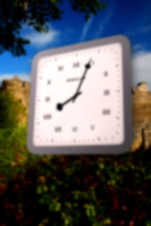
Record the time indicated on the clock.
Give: 8:04
